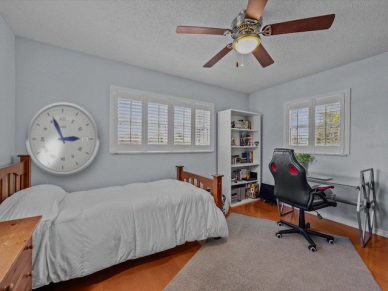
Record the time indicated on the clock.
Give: 2:56
